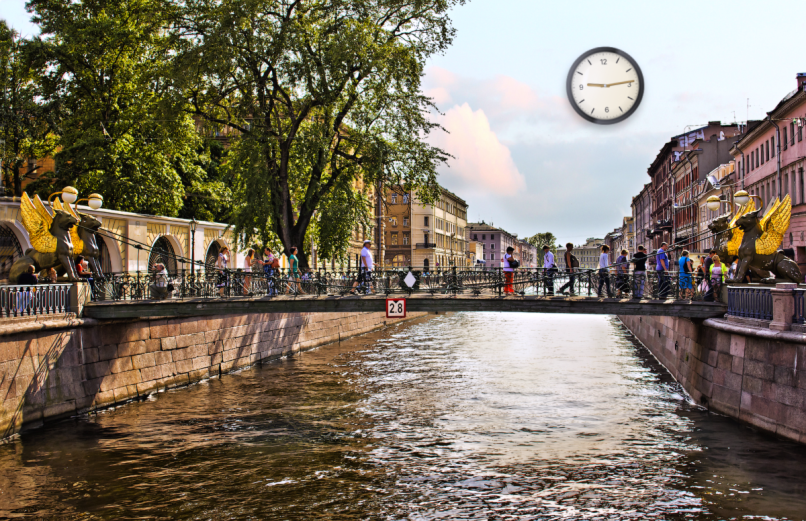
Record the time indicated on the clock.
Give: 9:14
